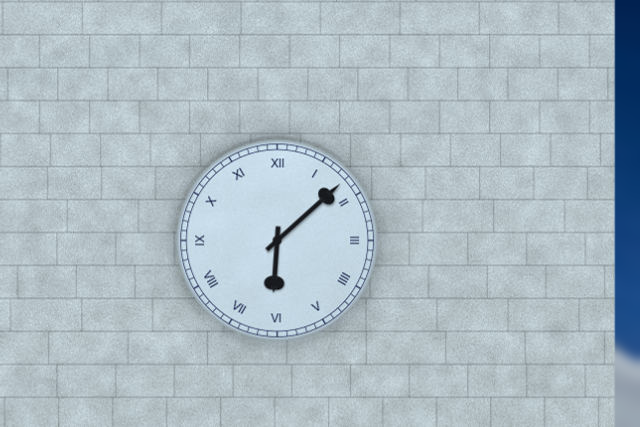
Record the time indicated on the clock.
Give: 6:08
